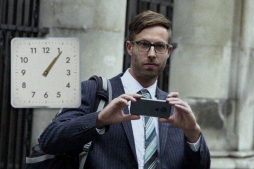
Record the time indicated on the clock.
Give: 1:06
